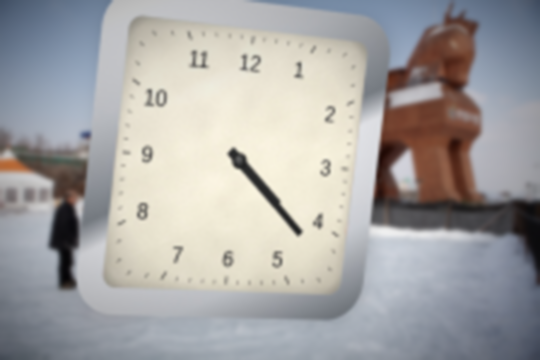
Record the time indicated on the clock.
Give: 4:22
